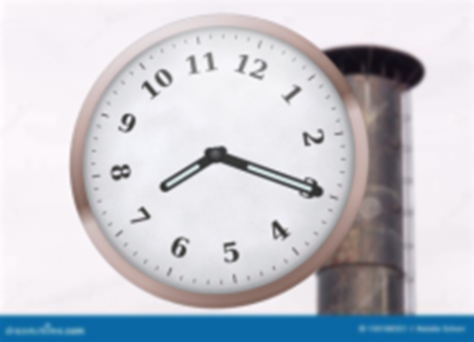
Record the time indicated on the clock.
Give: 7:15
